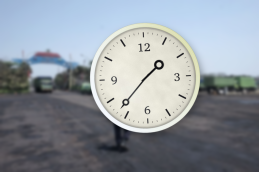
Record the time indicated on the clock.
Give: 1:37
